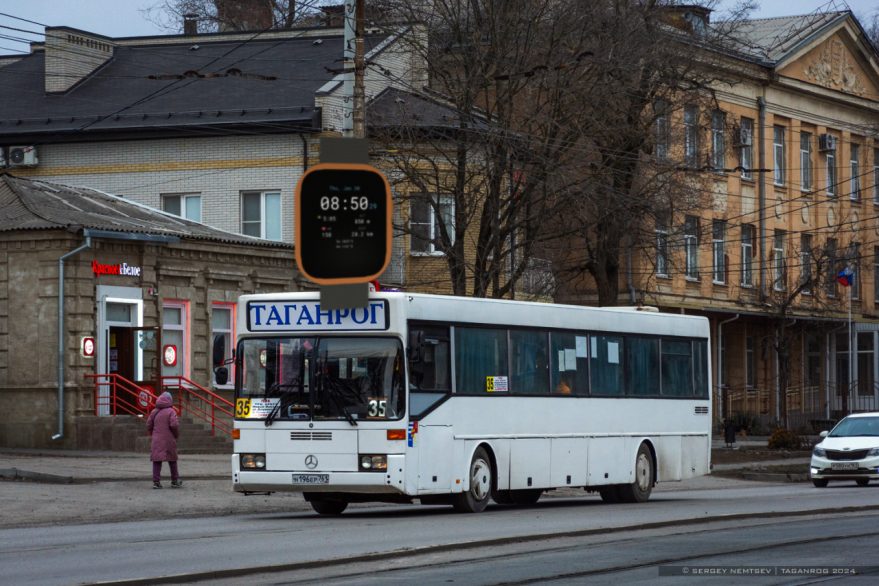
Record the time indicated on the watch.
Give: 8:50
